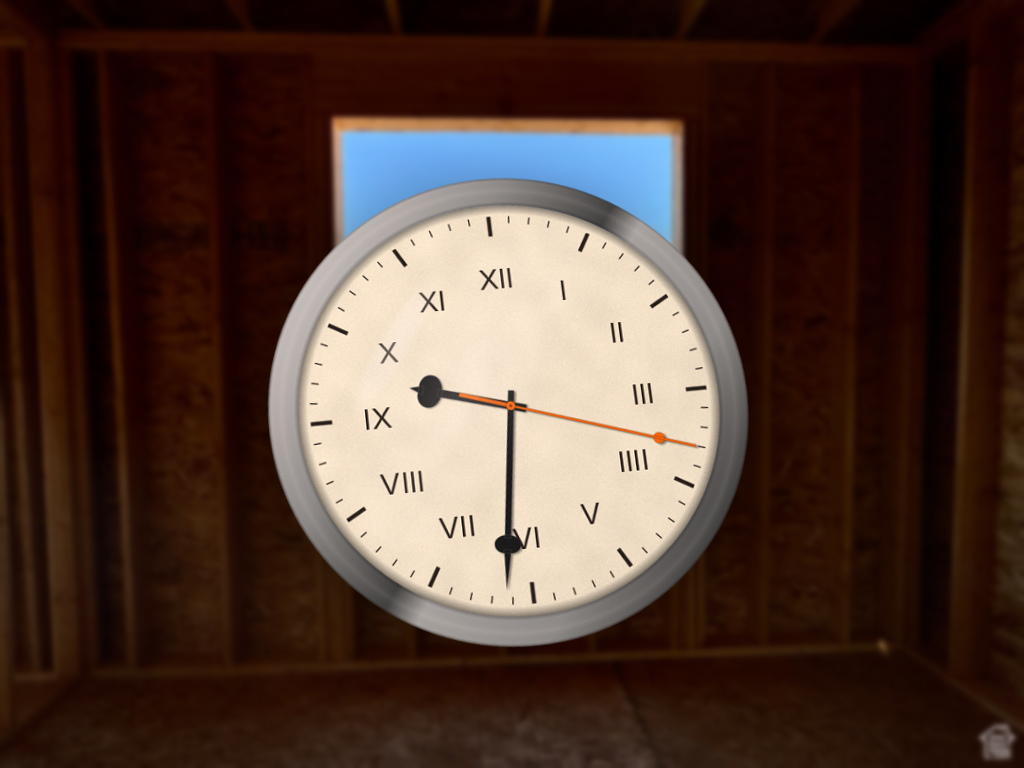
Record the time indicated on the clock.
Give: 9:31:18
